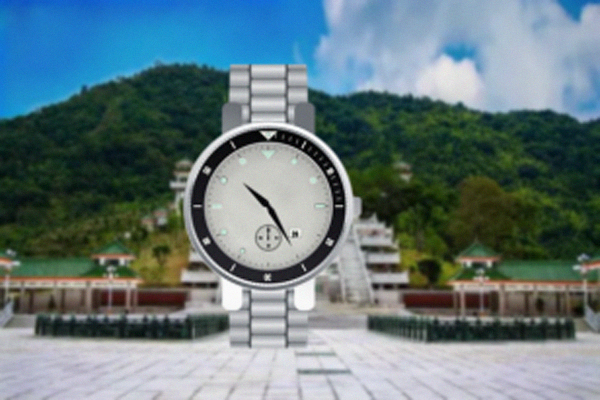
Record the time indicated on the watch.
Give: 10:25
